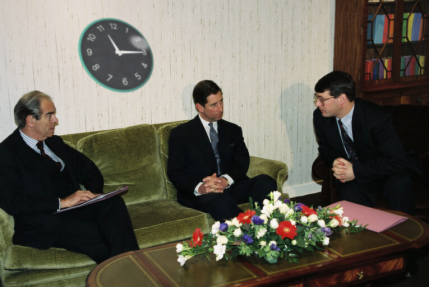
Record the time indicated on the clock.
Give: 11:15
